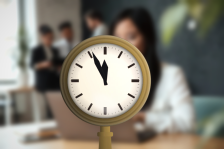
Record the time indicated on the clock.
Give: 11:56
